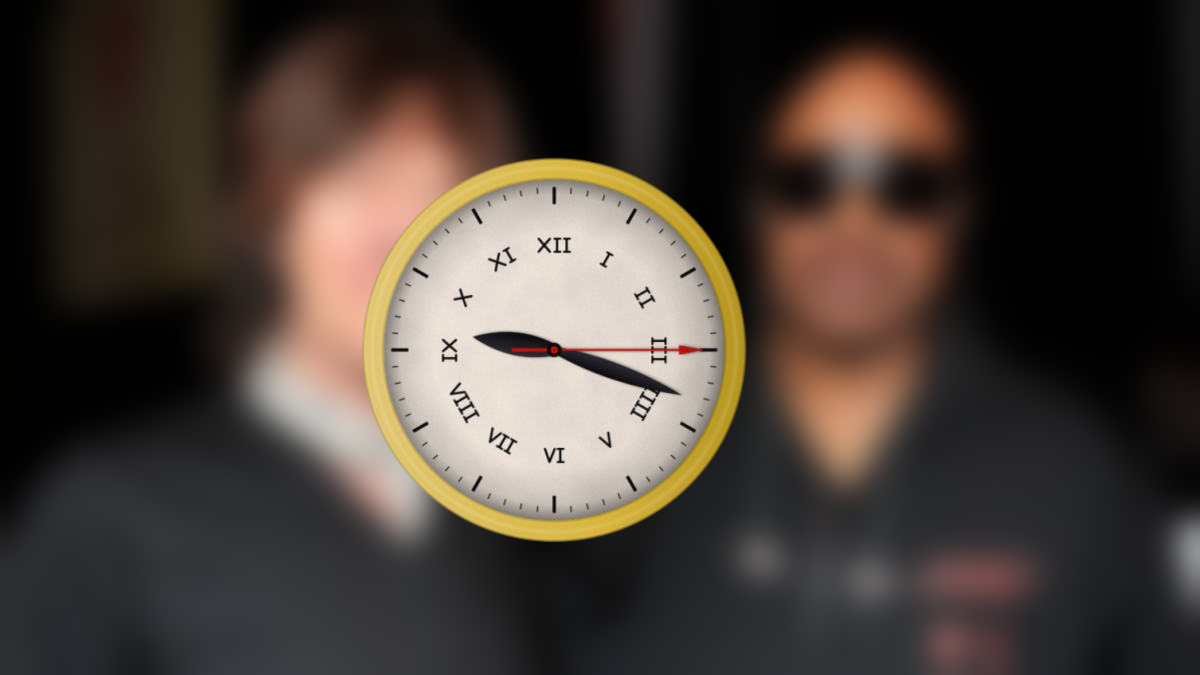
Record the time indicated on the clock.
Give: 9:18:15
